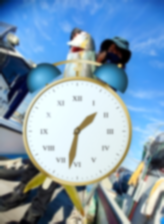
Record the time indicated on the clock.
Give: 1:32
